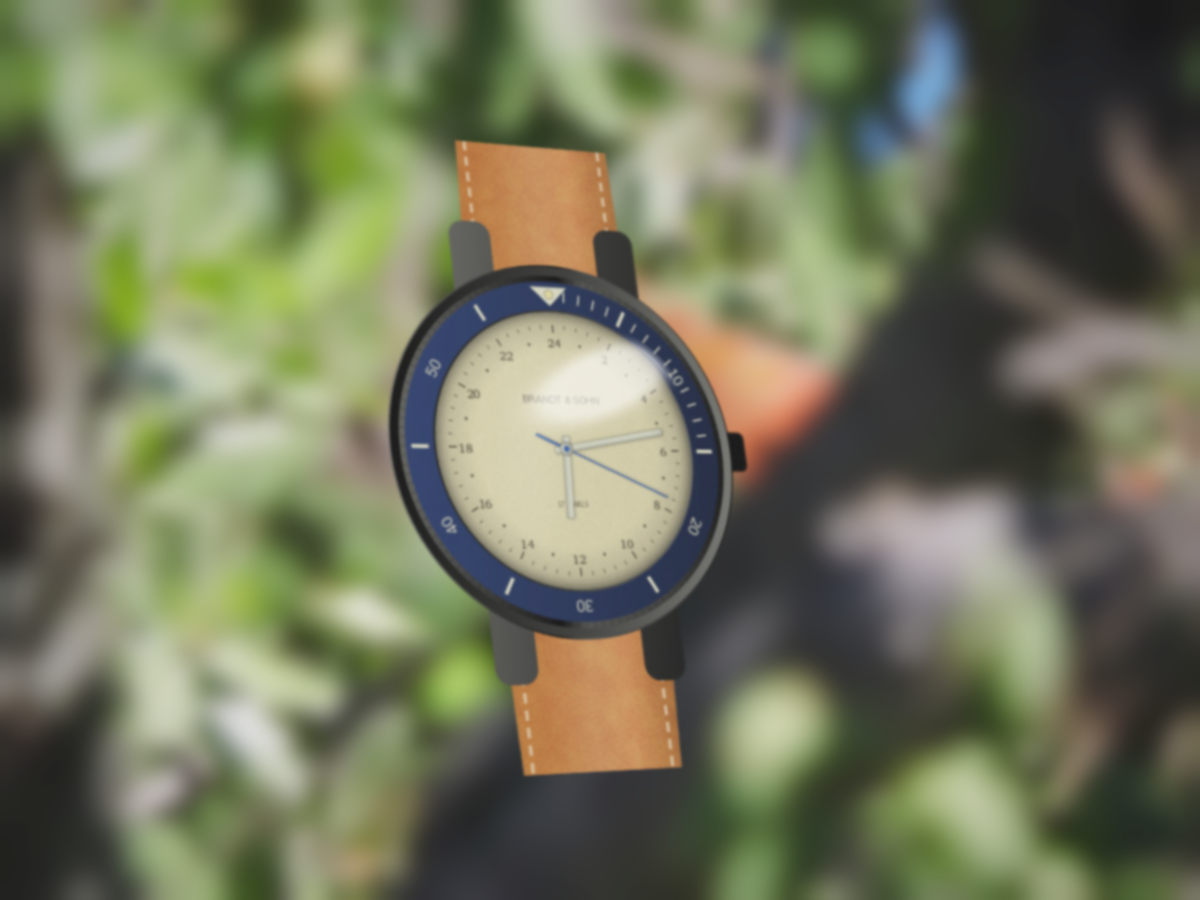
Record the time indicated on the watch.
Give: 12:13:19
